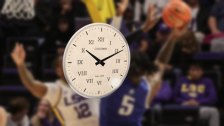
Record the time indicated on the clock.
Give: 10:11
